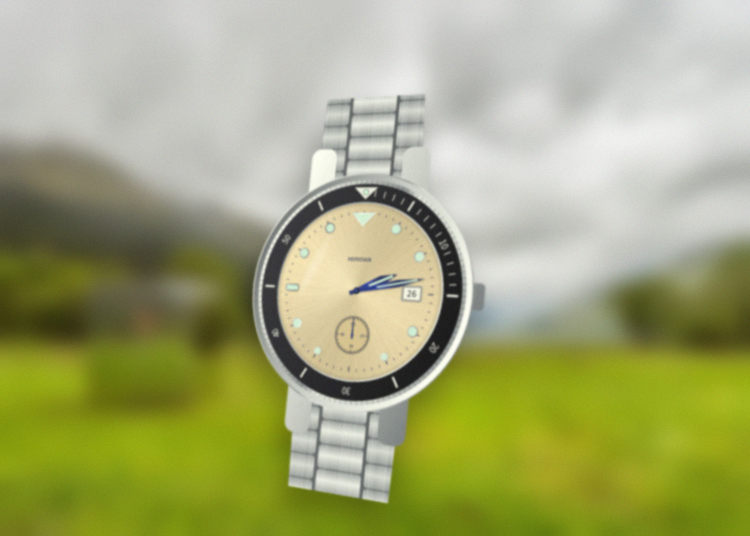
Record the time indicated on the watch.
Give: 2:13
